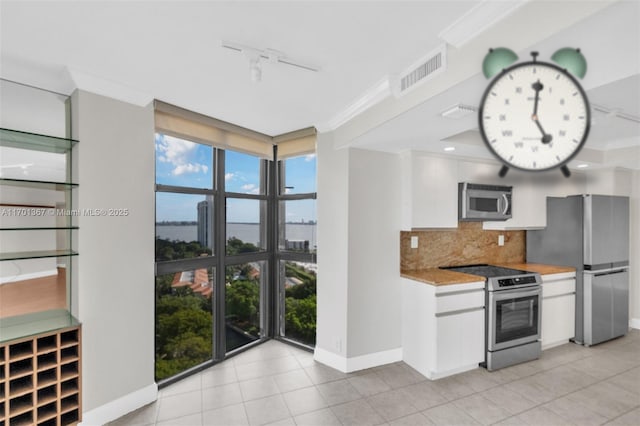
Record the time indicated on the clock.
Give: 5:01
